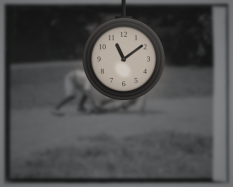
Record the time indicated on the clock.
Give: 11:09
